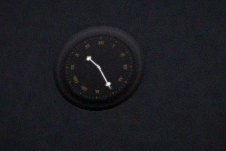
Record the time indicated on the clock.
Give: 10:25
